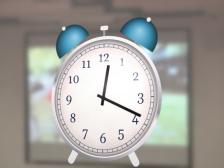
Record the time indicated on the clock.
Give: 12:19
